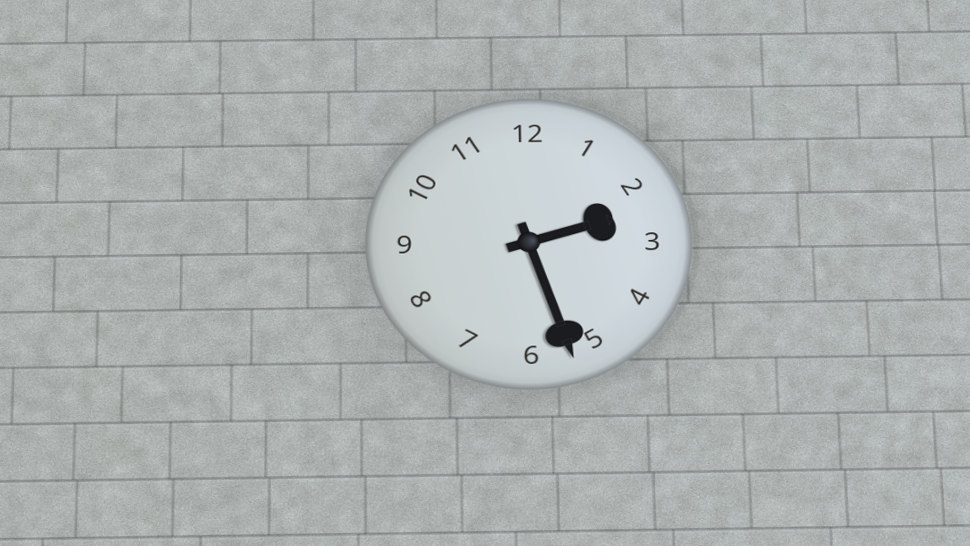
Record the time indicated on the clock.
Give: 2:27
